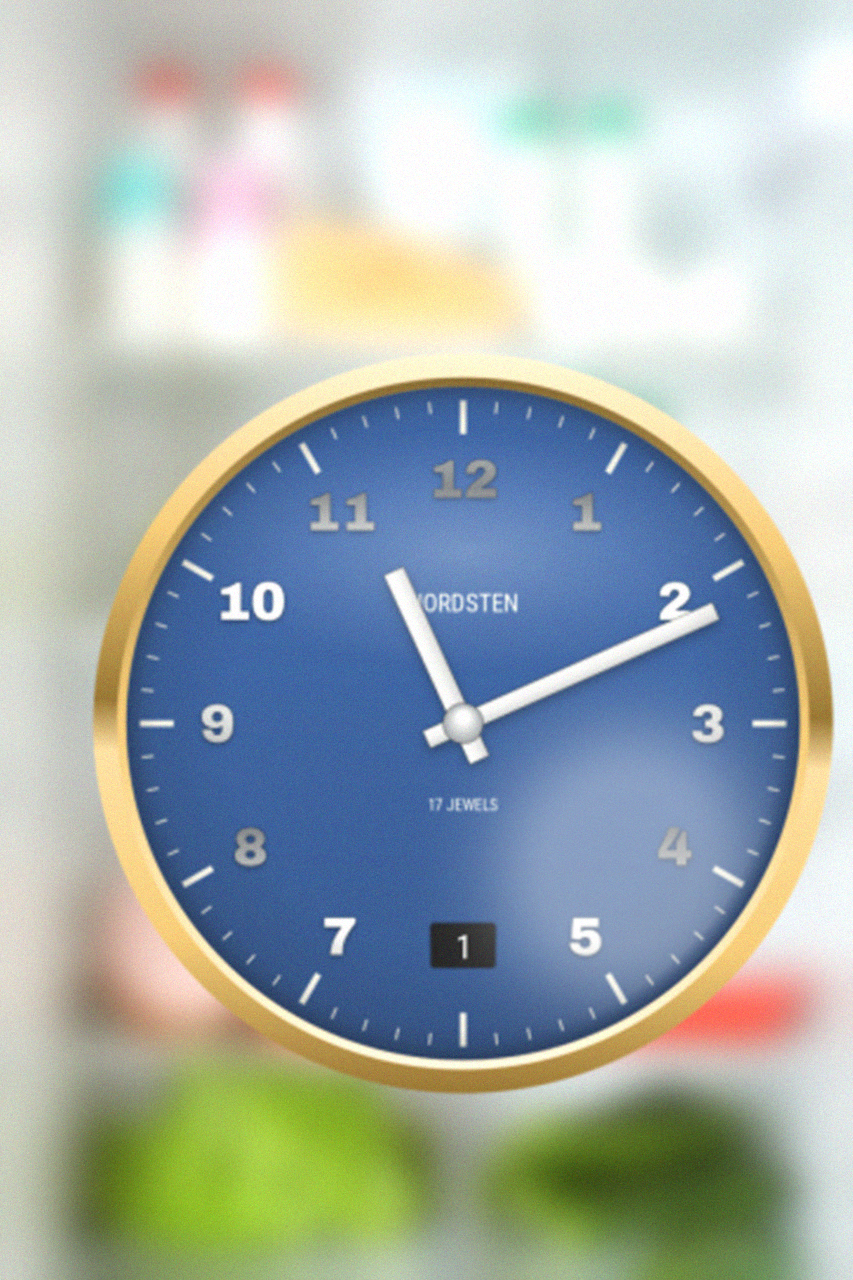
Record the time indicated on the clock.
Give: 11:11
